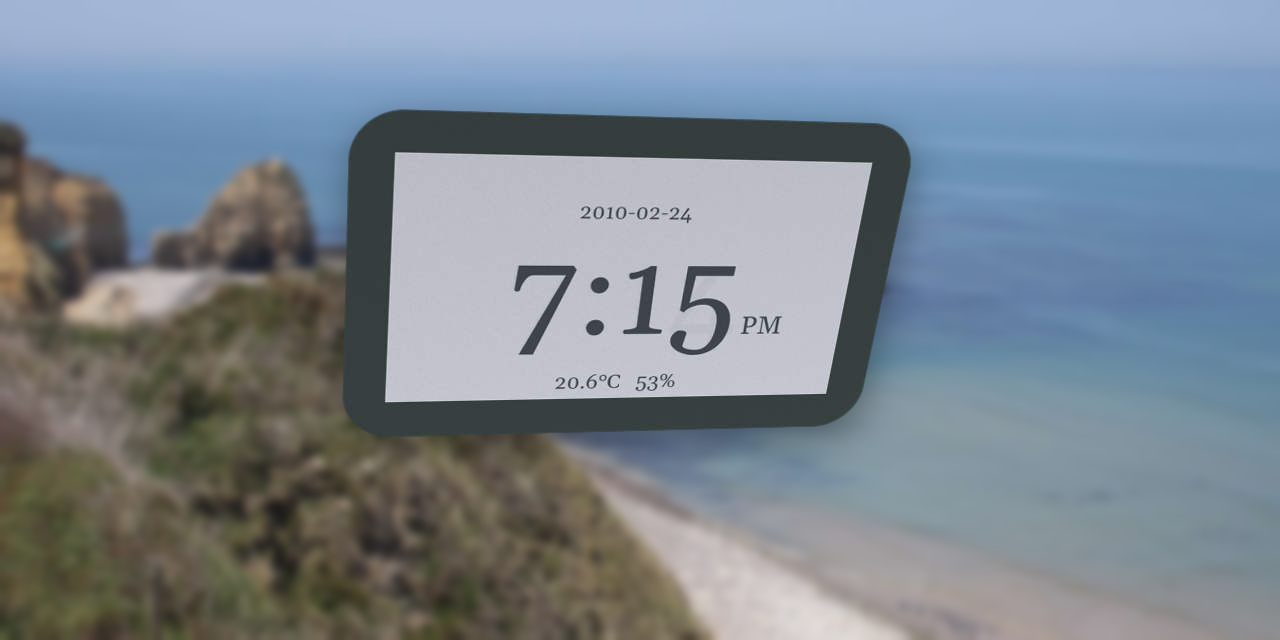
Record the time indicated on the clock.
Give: 7:15
